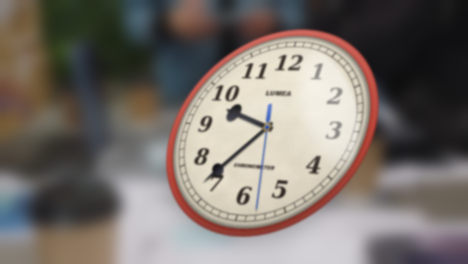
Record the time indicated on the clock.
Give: 9:36:28
